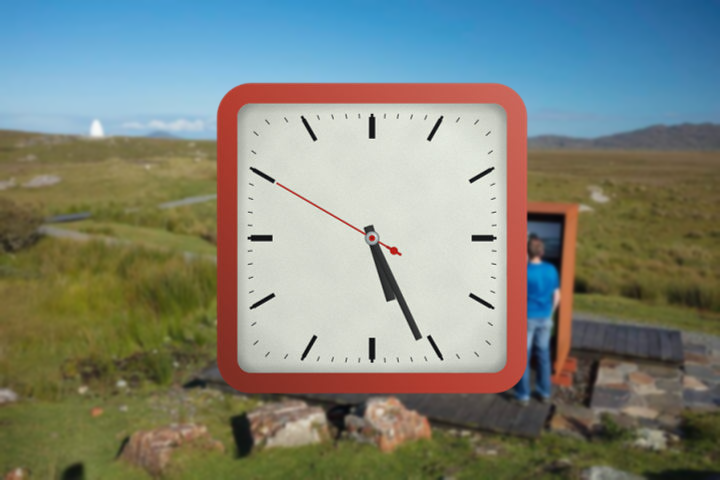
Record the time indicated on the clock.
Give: 5:25:50
